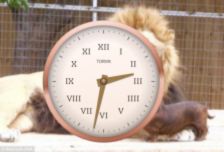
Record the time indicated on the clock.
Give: 2:32
